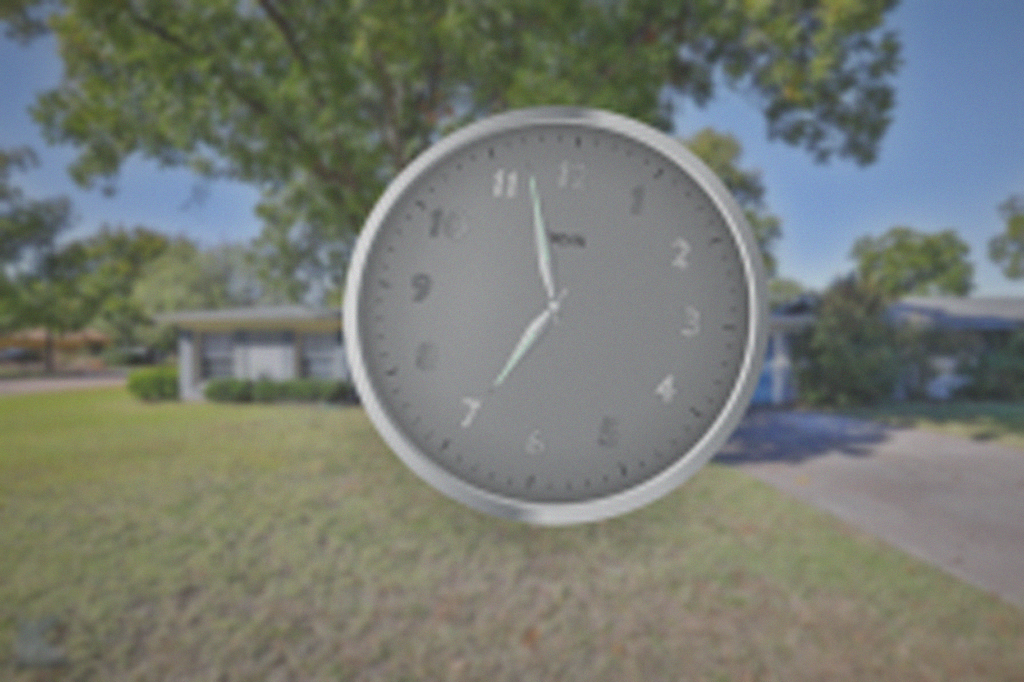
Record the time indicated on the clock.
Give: 6:57
